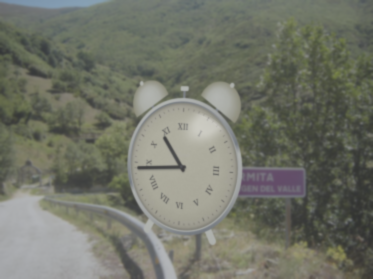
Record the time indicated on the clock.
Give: 10:44
